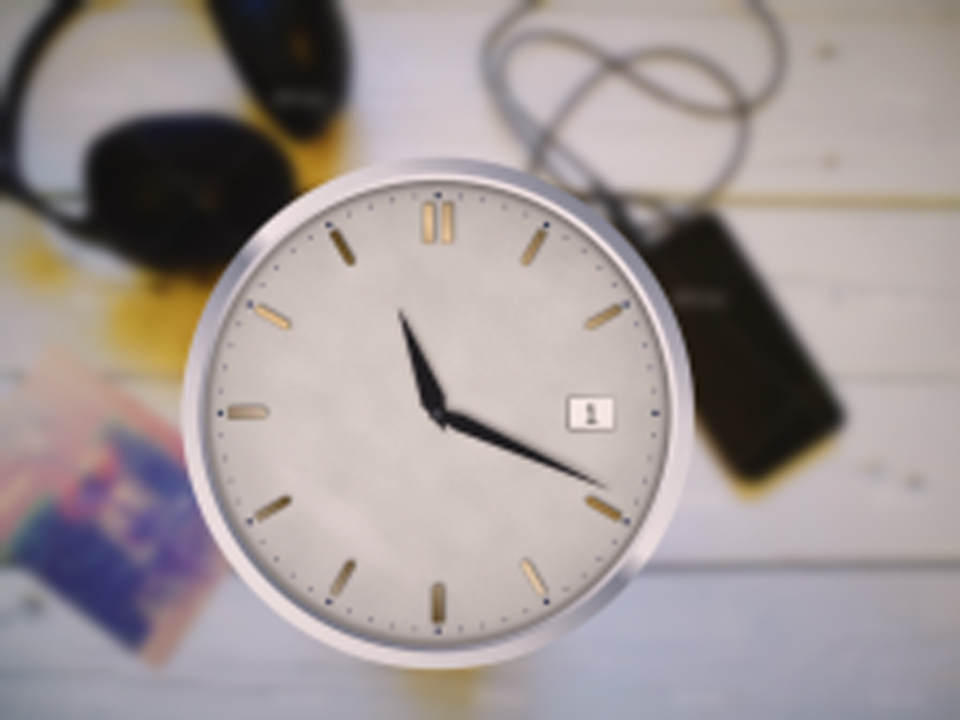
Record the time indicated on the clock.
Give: 11:19
